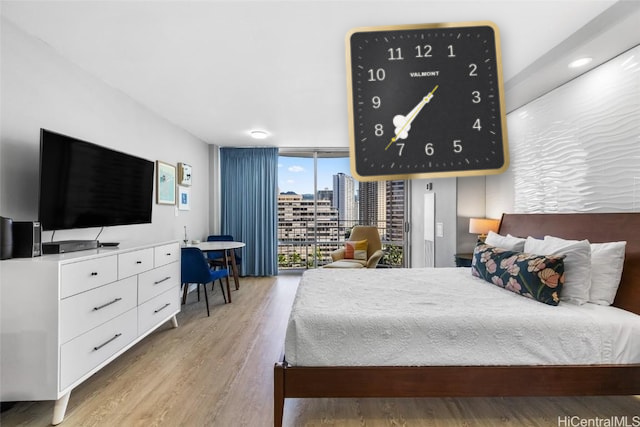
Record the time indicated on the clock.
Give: 7:36:37
